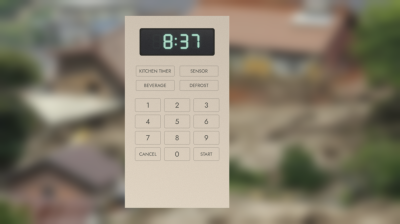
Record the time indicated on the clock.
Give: 8:37
